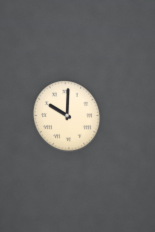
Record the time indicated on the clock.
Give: 10:01
